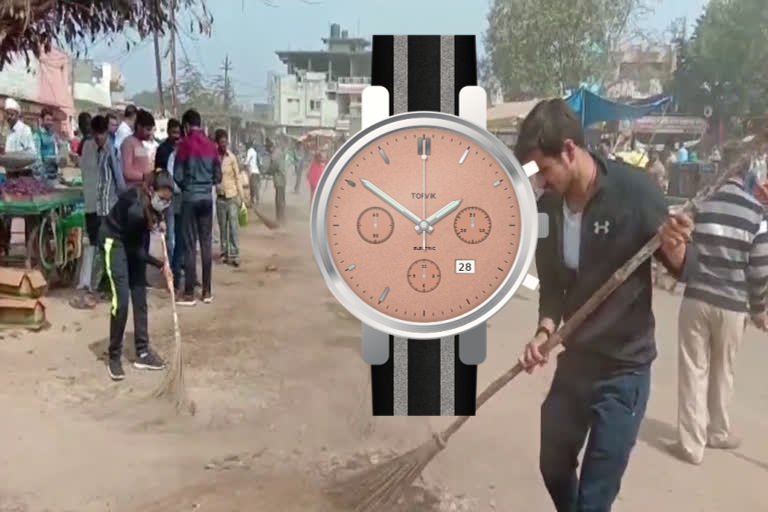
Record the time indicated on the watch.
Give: 1:51
